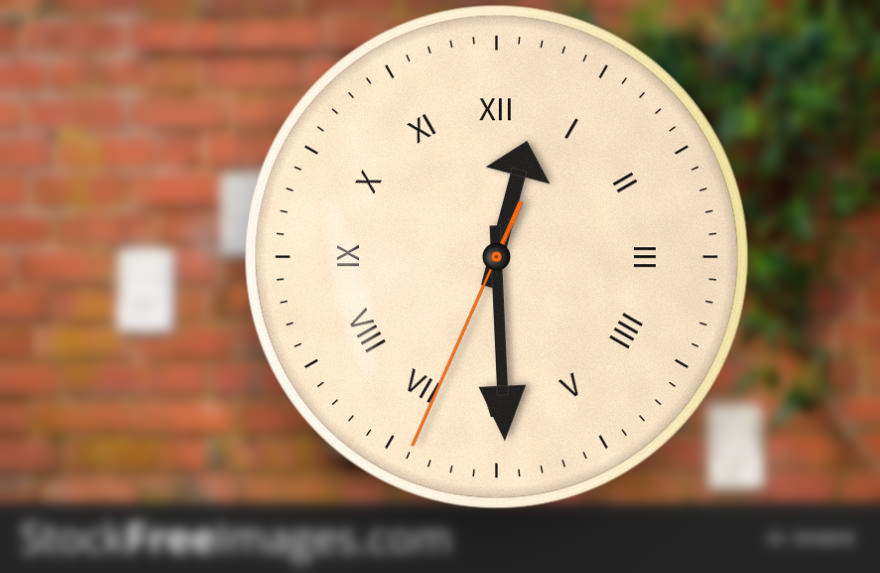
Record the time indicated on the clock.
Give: 12:29:34
